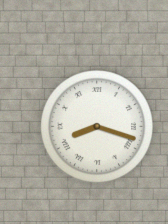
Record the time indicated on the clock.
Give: 8:18
